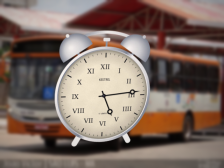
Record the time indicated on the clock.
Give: 5:14
